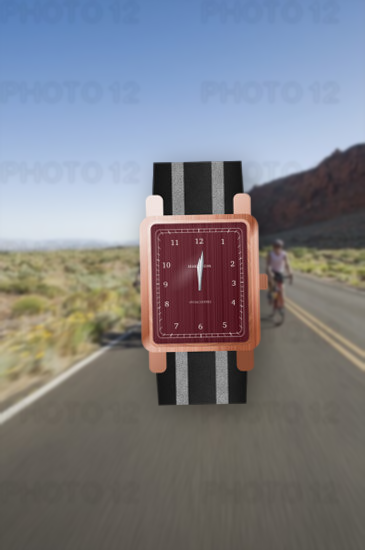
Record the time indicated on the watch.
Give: 12:01
